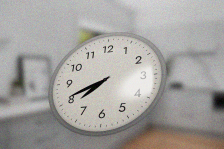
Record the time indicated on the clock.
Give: 7:41
